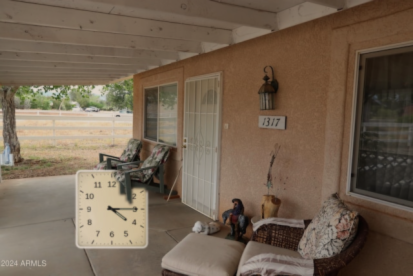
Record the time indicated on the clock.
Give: 4:15
